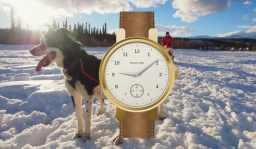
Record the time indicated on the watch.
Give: 9:09
